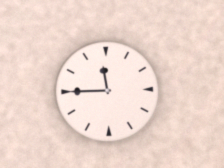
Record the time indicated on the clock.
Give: 11:45
